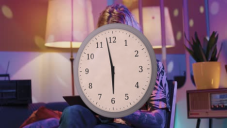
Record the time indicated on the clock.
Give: 5:58
